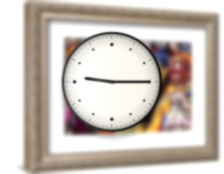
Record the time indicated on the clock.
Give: 9:15
